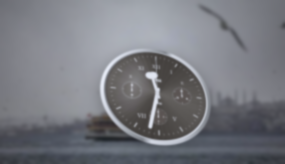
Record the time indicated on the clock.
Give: 11:32
